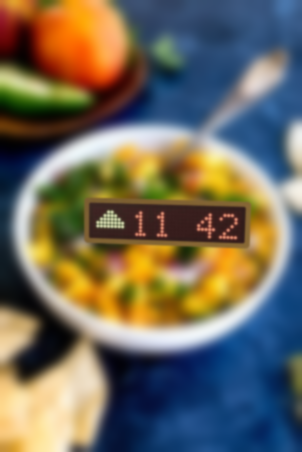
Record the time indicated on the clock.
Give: 11:42
